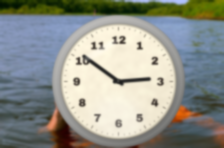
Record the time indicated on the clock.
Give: 2:51
